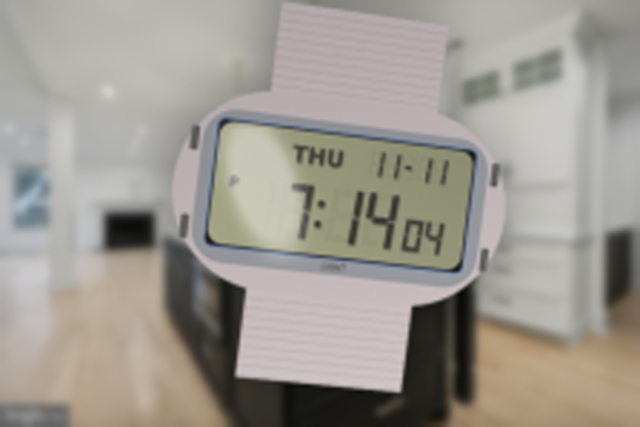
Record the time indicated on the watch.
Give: 7:14:04
